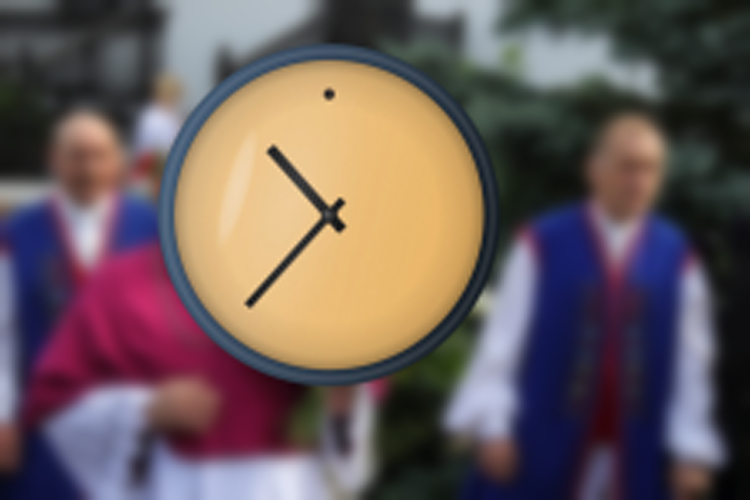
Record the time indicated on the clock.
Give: 10:37
